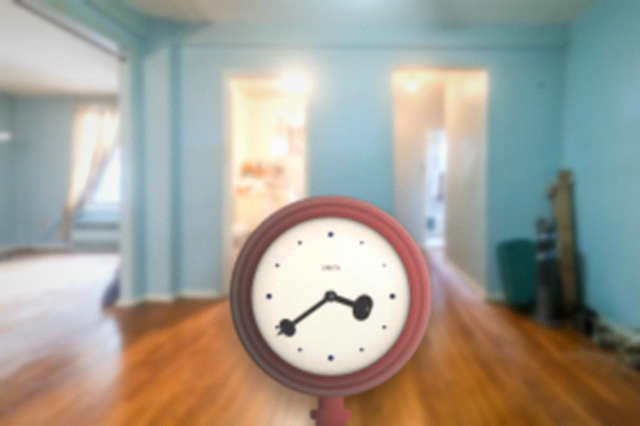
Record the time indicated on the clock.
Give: 3:39
